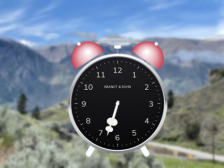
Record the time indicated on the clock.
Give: 6:33
